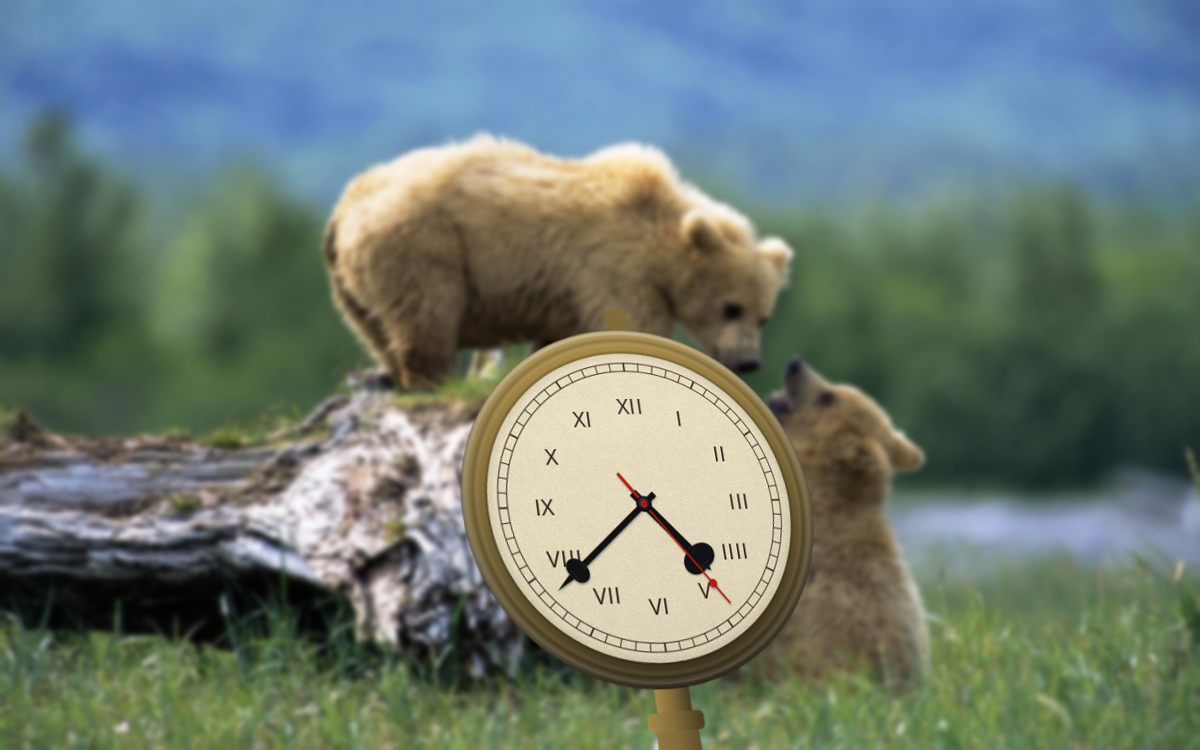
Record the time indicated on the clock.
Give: 4:38:24
